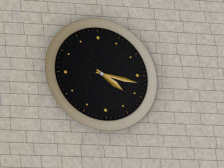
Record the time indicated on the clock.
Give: 4:17
